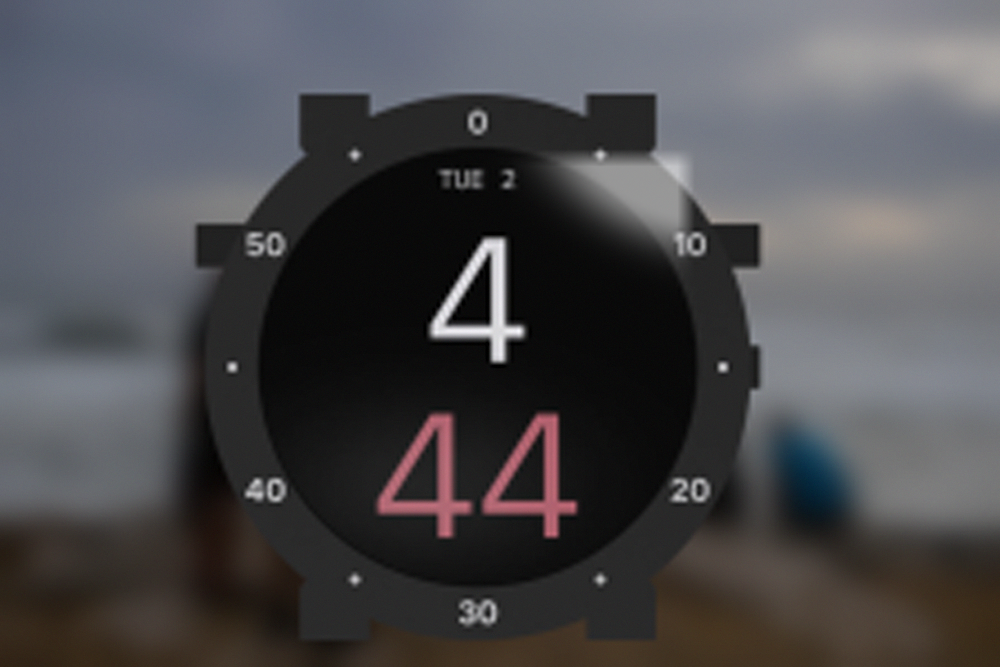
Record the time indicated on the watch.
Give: 4:44
